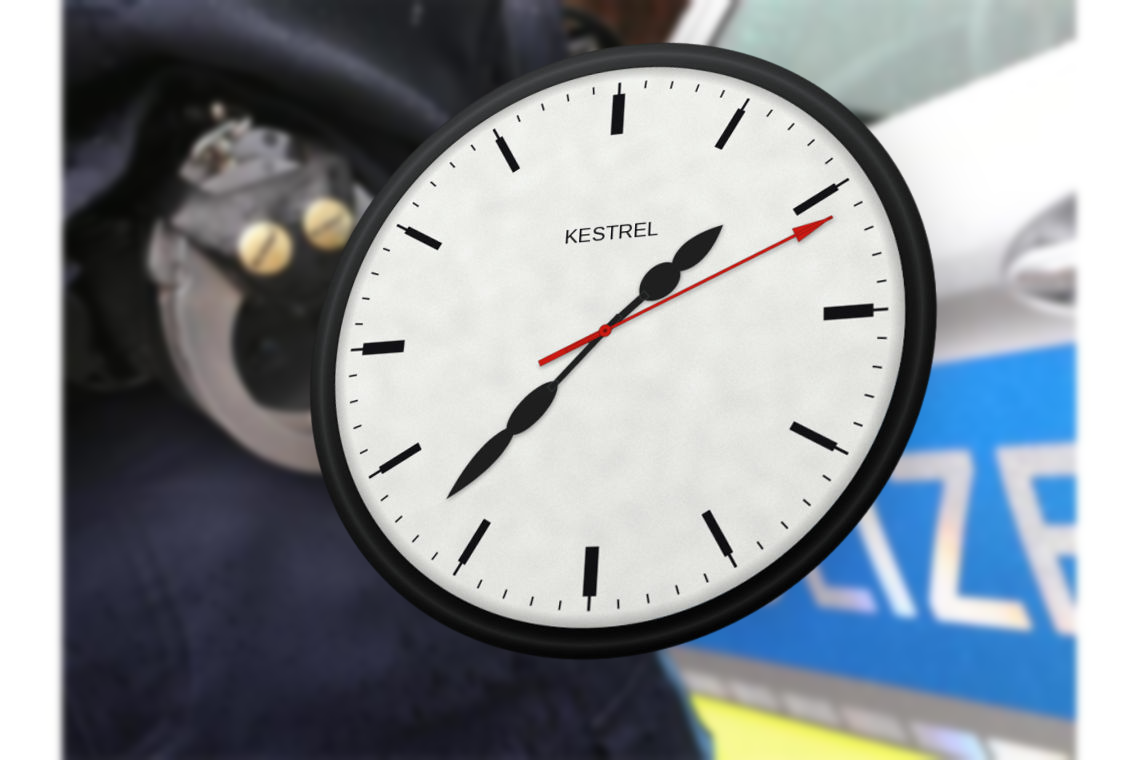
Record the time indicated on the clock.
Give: 1:37:11
